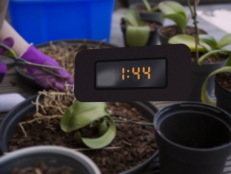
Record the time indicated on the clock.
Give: 1:44
